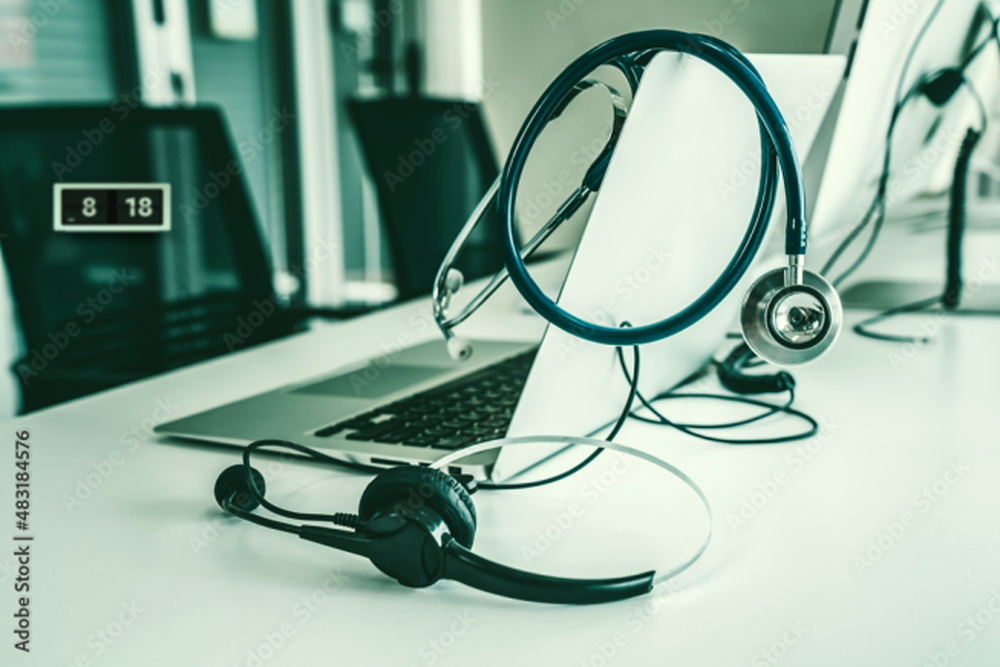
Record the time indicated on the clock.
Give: 8:18
